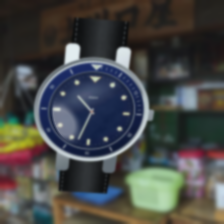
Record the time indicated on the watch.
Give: 10:33
